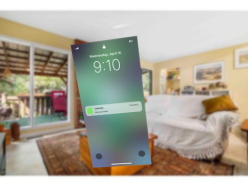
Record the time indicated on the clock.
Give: 9:10
